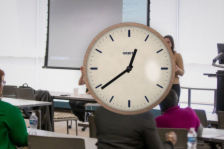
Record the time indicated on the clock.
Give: 12:39
